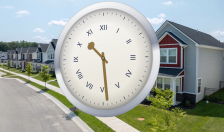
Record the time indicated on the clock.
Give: 10:29
